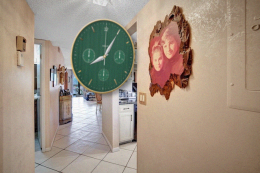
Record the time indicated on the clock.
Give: 8:05
